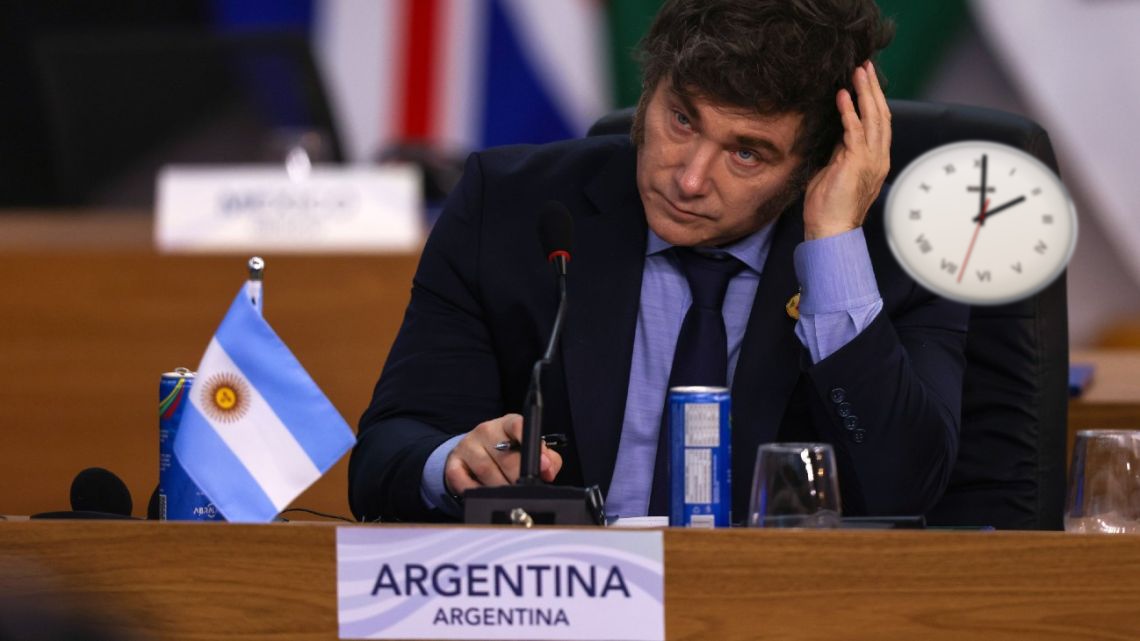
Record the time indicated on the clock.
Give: 2:00:33
